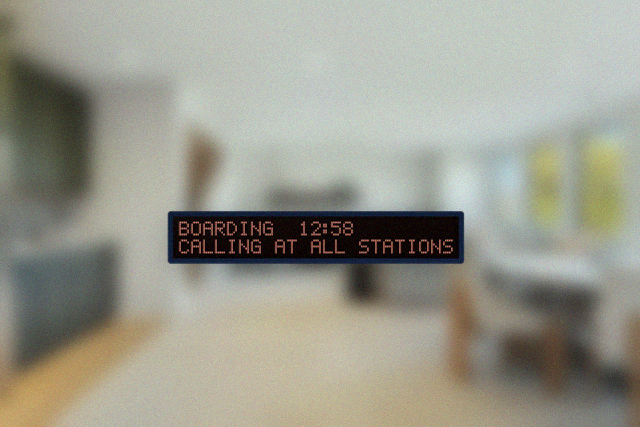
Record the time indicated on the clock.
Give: 12:58
